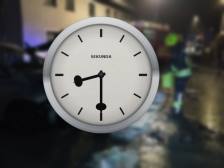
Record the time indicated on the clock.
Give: 8:30
